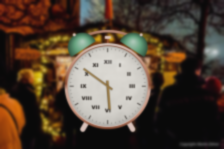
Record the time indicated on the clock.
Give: 5:51
